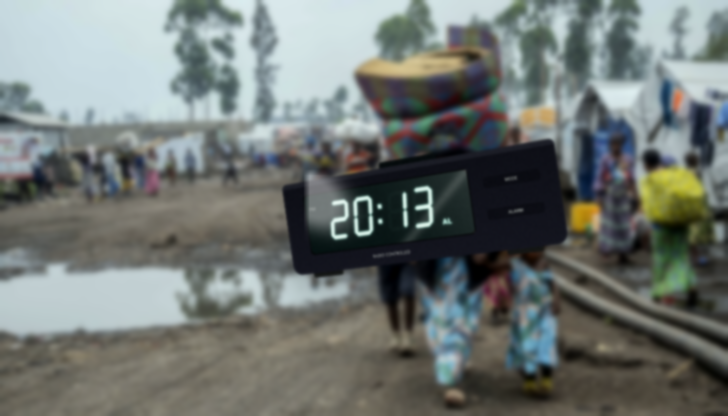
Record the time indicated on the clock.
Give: 20:13
